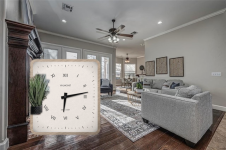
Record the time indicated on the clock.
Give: 6:13
